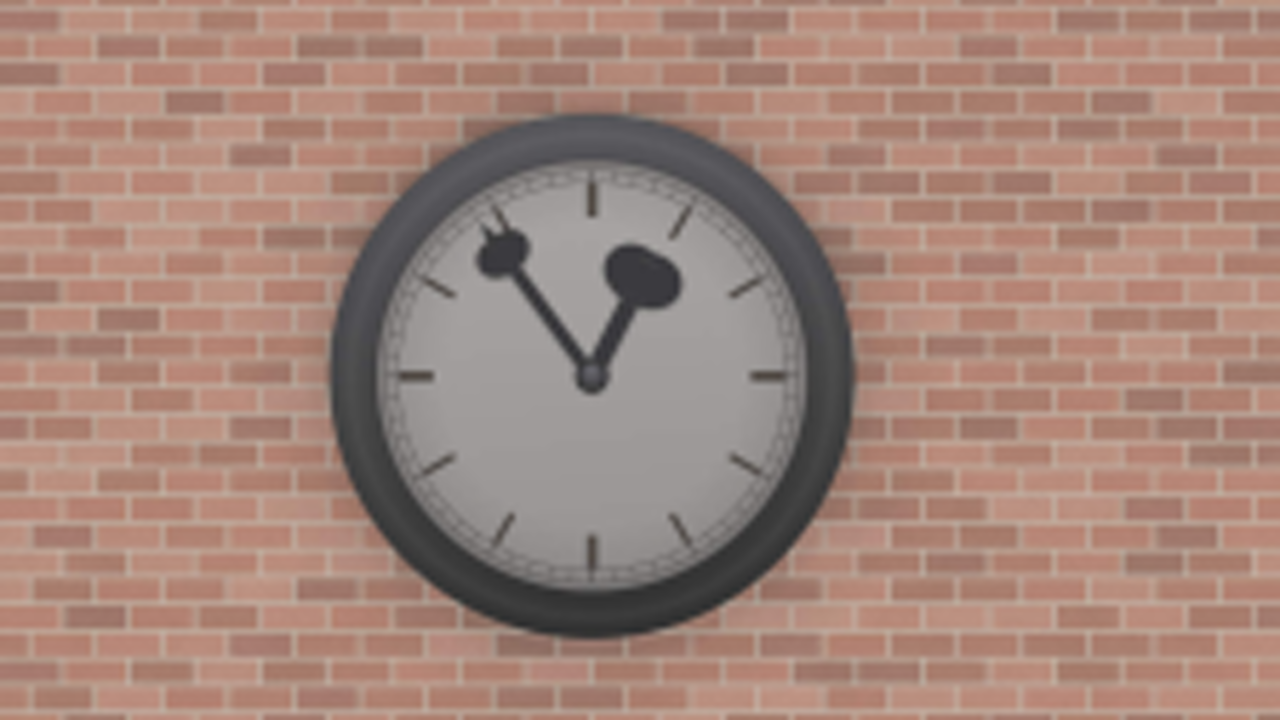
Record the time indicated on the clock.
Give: 12:54
